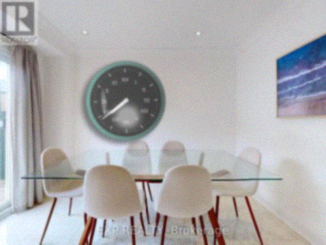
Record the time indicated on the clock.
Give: 7:39
